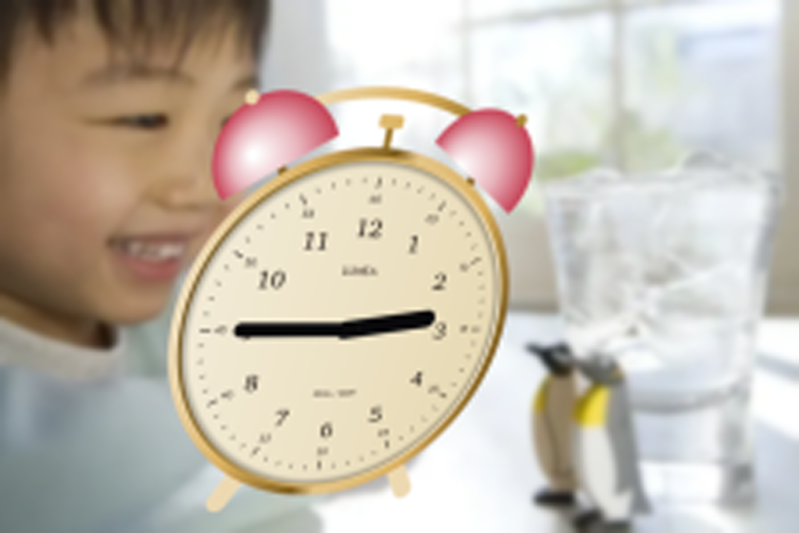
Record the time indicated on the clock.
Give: 2:45
